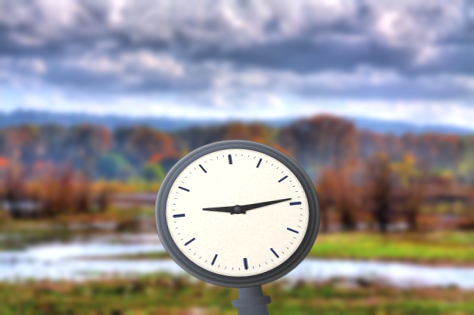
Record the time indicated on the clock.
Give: 9:14
